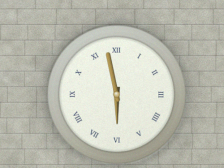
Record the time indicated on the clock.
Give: 5:58
